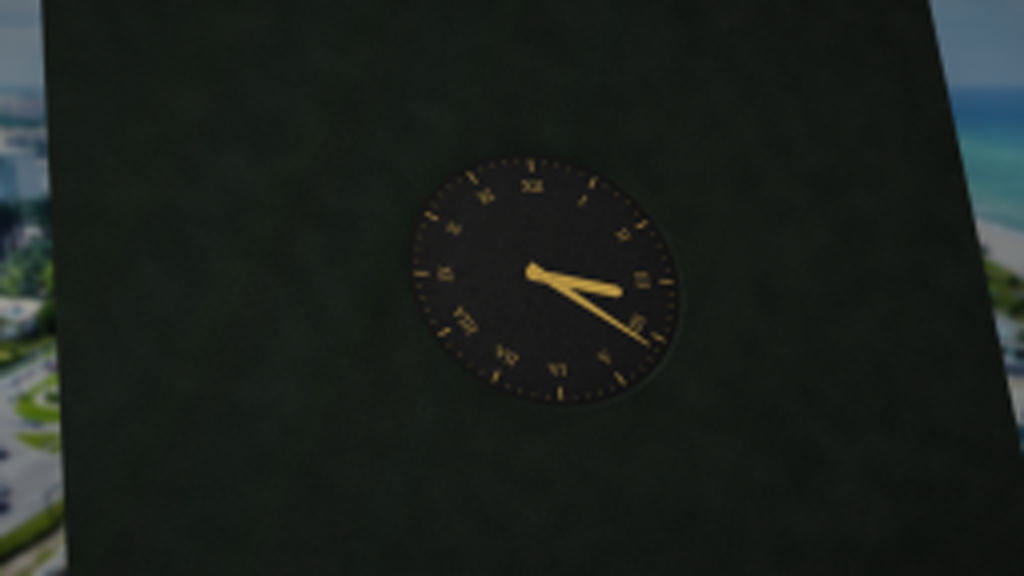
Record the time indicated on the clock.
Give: 3:21
